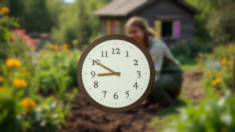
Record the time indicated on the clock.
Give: 8:50
